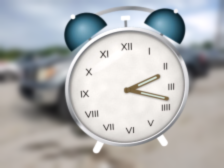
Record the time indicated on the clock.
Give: 2:18
